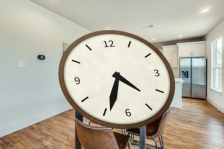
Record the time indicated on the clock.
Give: 4:34
